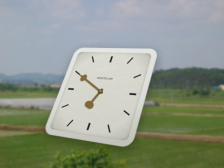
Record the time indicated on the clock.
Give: 6:50
